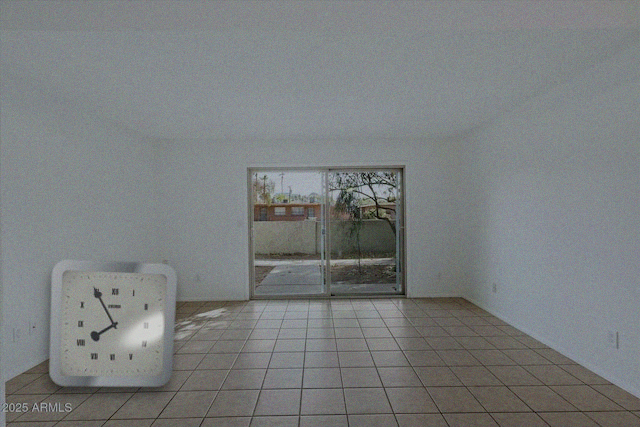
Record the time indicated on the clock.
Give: 7:55
